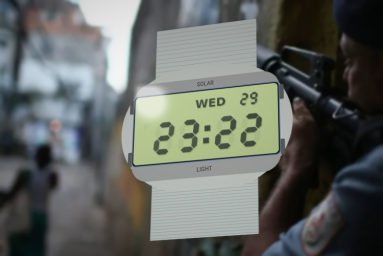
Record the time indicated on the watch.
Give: 23:22
